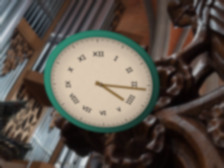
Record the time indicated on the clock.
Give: 4:16
